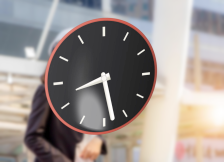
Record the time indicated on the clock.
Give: 8:28
